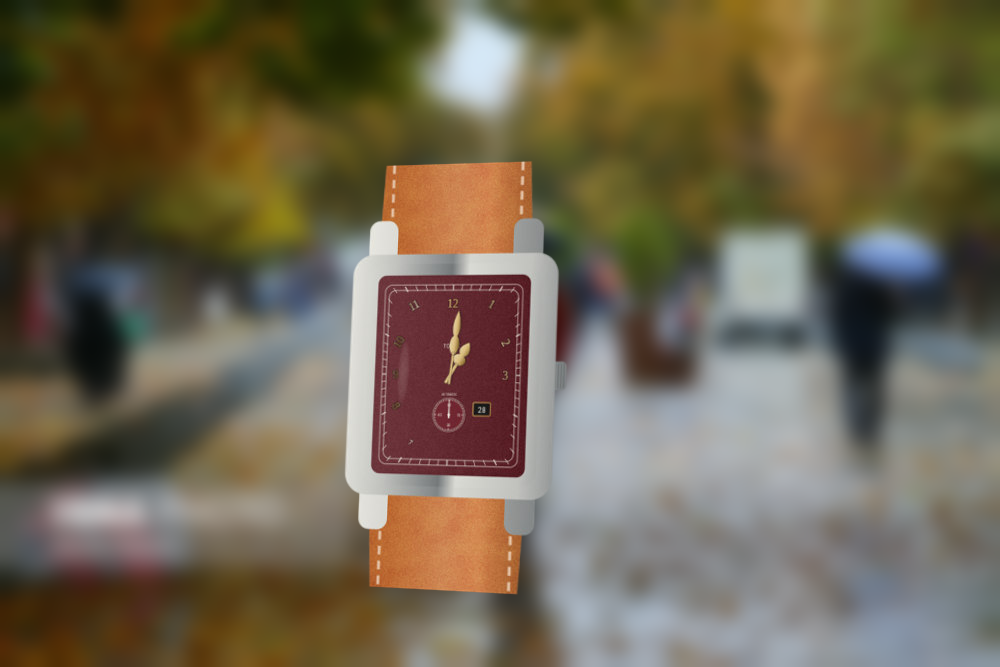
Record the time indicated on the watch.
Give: 1:01
